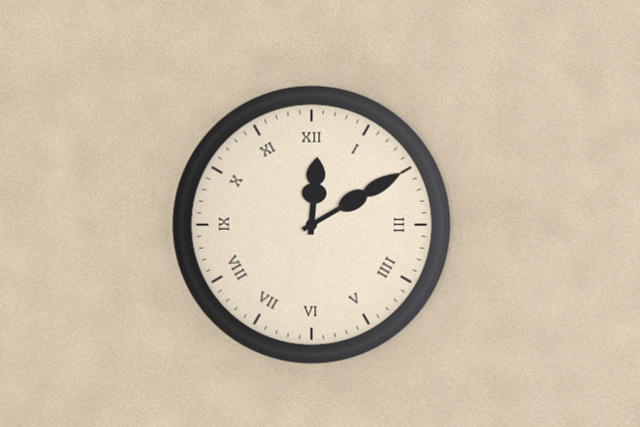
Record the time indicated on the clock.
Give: 12:10
